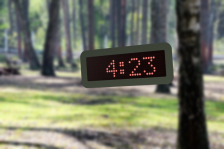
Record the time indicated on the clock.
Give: 4:23
